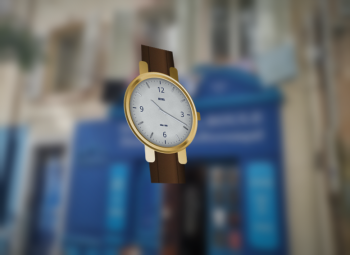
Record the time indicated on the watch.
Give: 10:19
